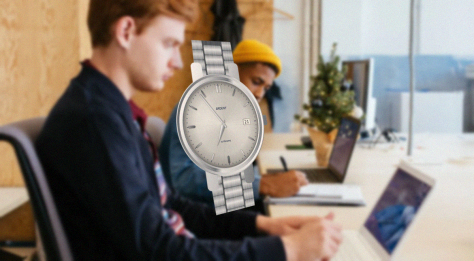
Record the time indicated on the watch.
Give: 6:54
